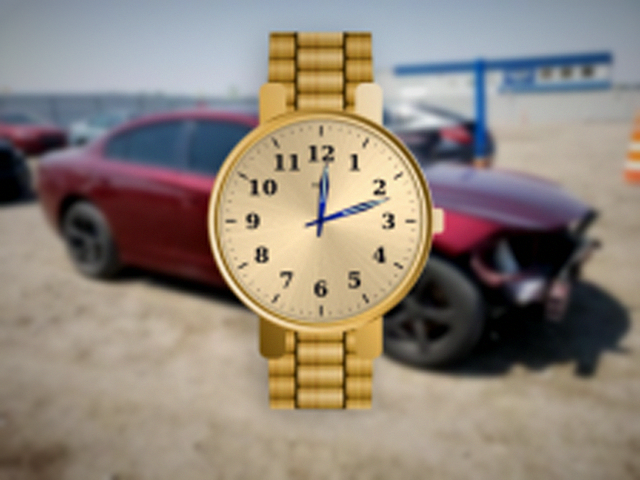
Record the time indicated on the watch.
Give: 12:12
